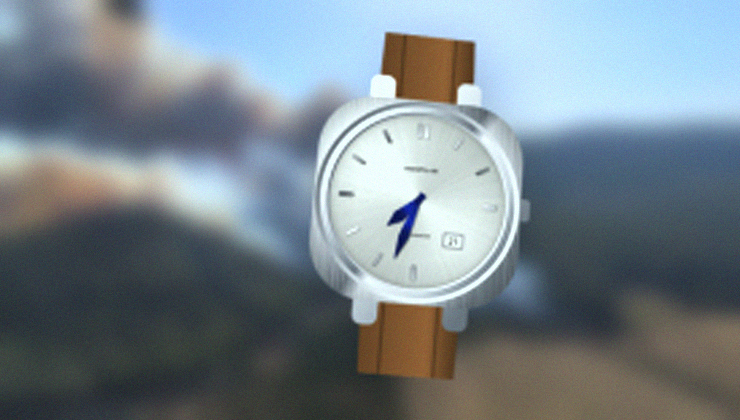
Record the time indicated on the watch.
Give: 7:33
